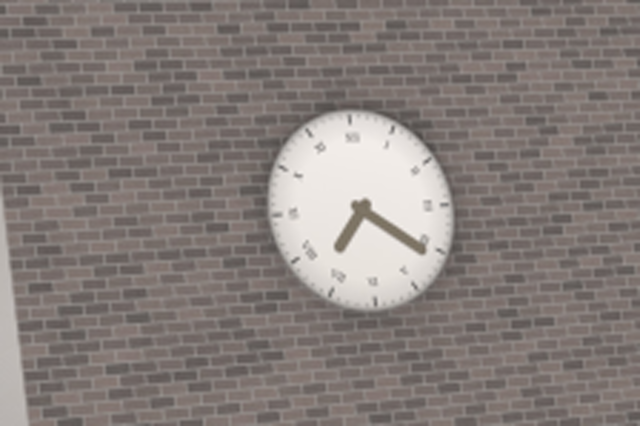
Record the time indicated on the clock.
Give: 7:21
